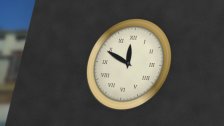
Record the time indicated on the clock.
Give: 11:49
